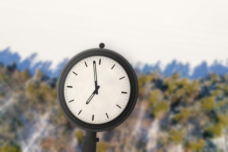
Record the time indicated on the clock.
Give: 6:58
